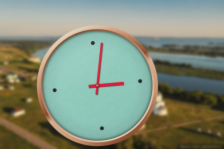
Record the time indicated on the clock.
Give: 3:02
